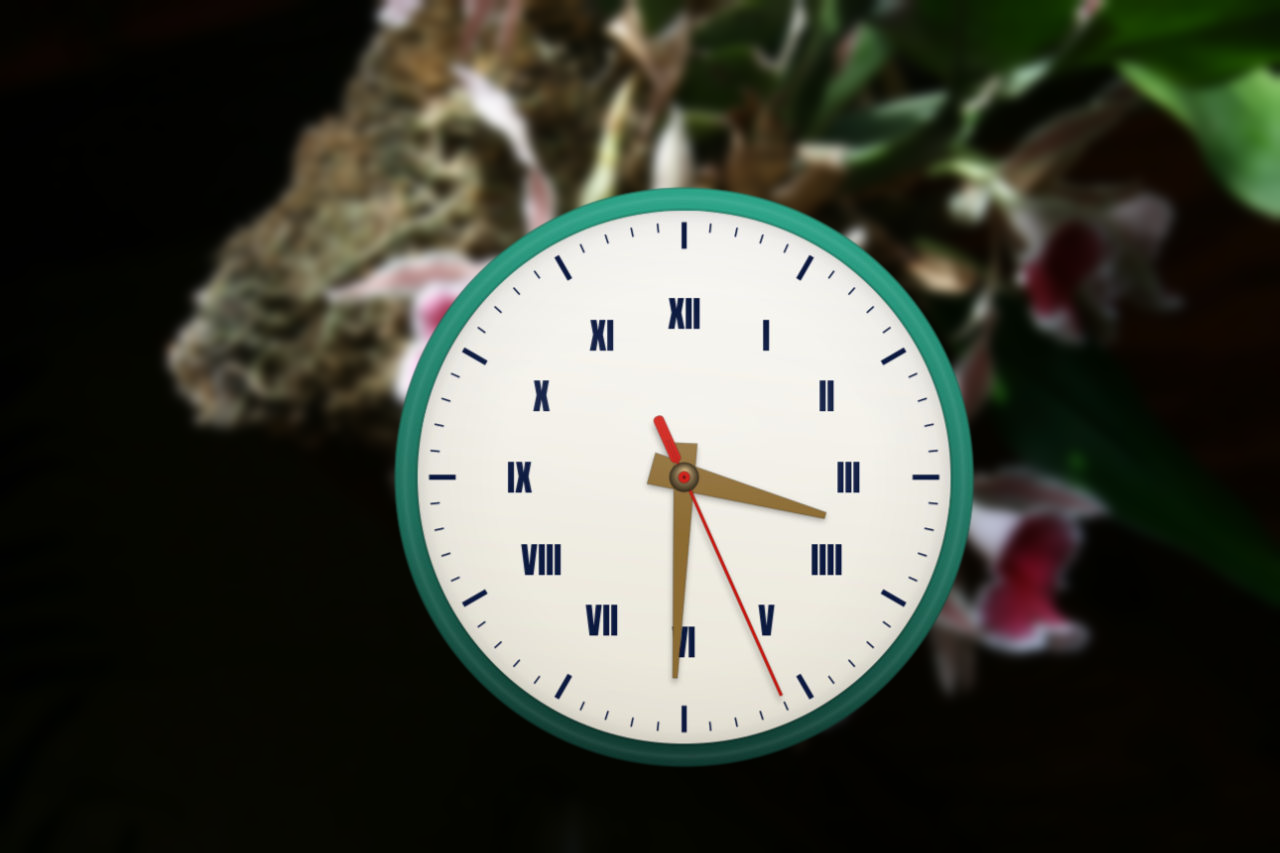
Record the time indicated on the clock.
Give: 3:30:26
